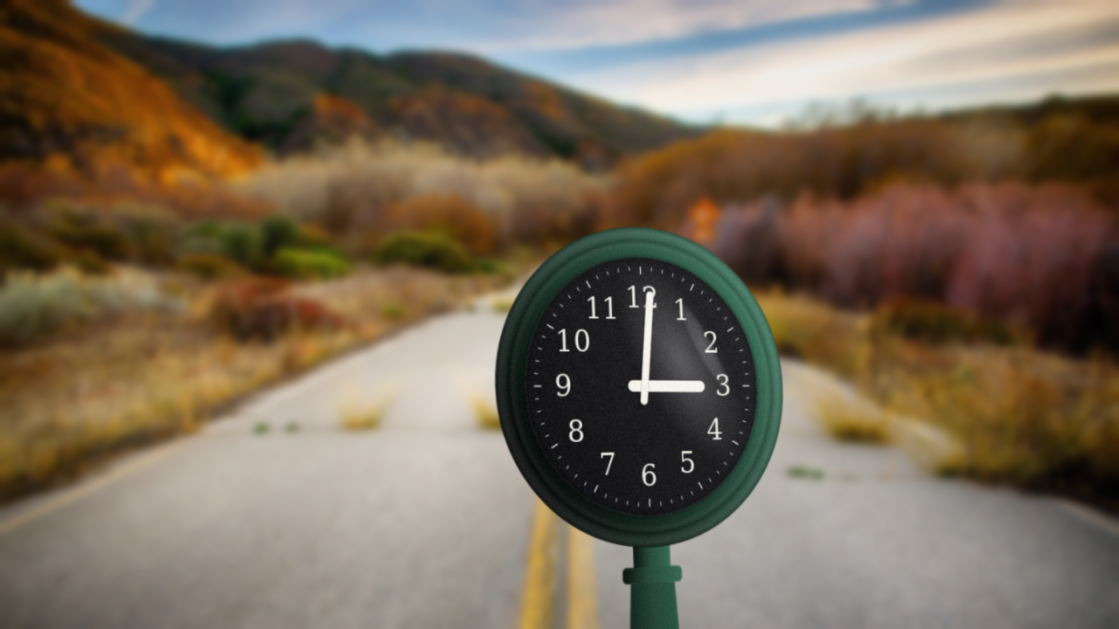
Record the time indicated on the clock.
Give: 3:01
